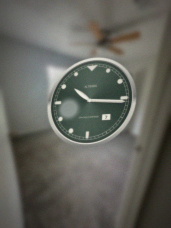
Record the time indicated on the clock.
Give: 10:16
